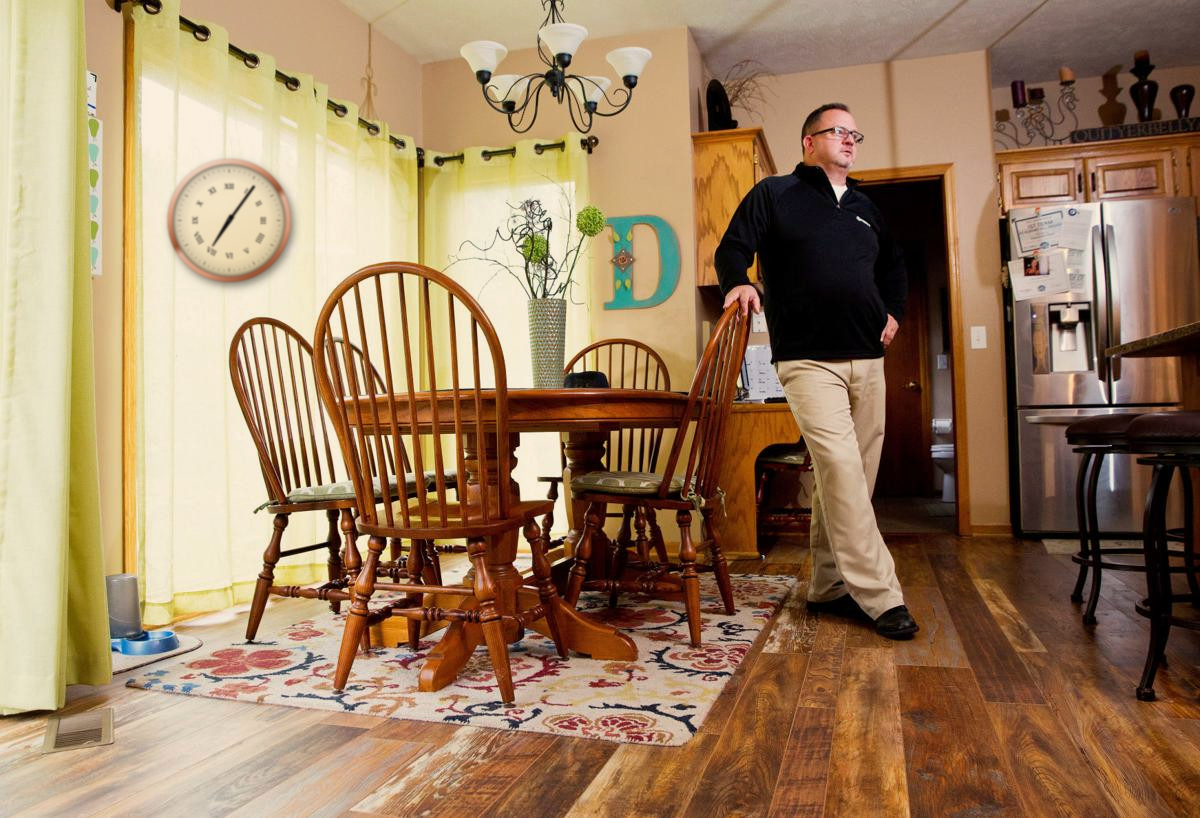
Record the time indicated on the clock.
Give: 7:06
